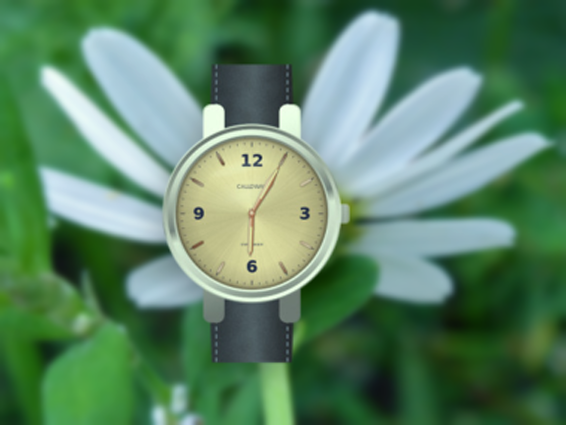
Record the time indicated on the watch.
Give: 6:05
